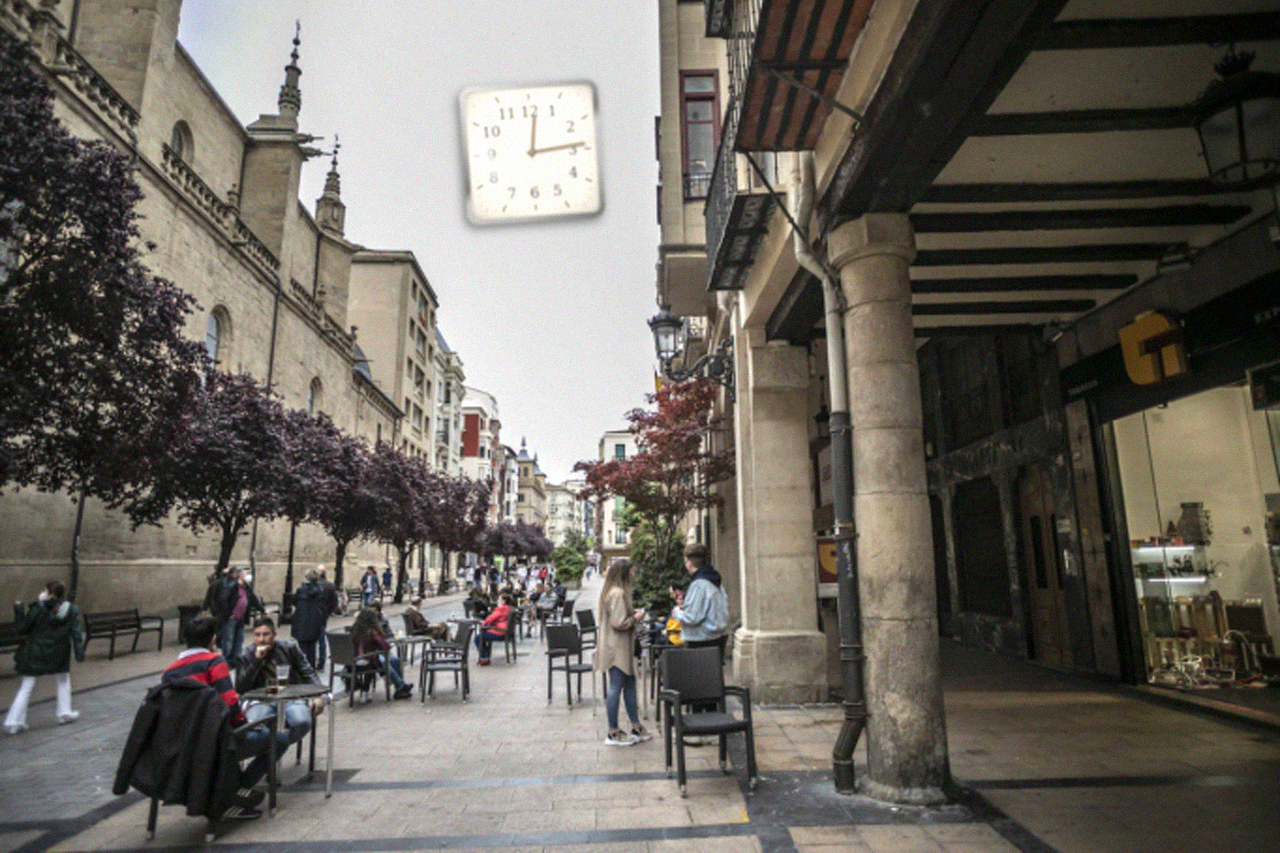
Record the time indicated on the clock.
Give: 12:14
